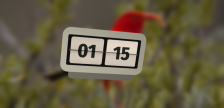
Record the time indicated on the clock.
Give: 1:15
